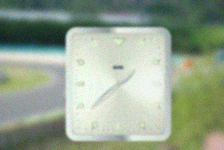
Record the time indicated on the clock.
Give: 1:38
